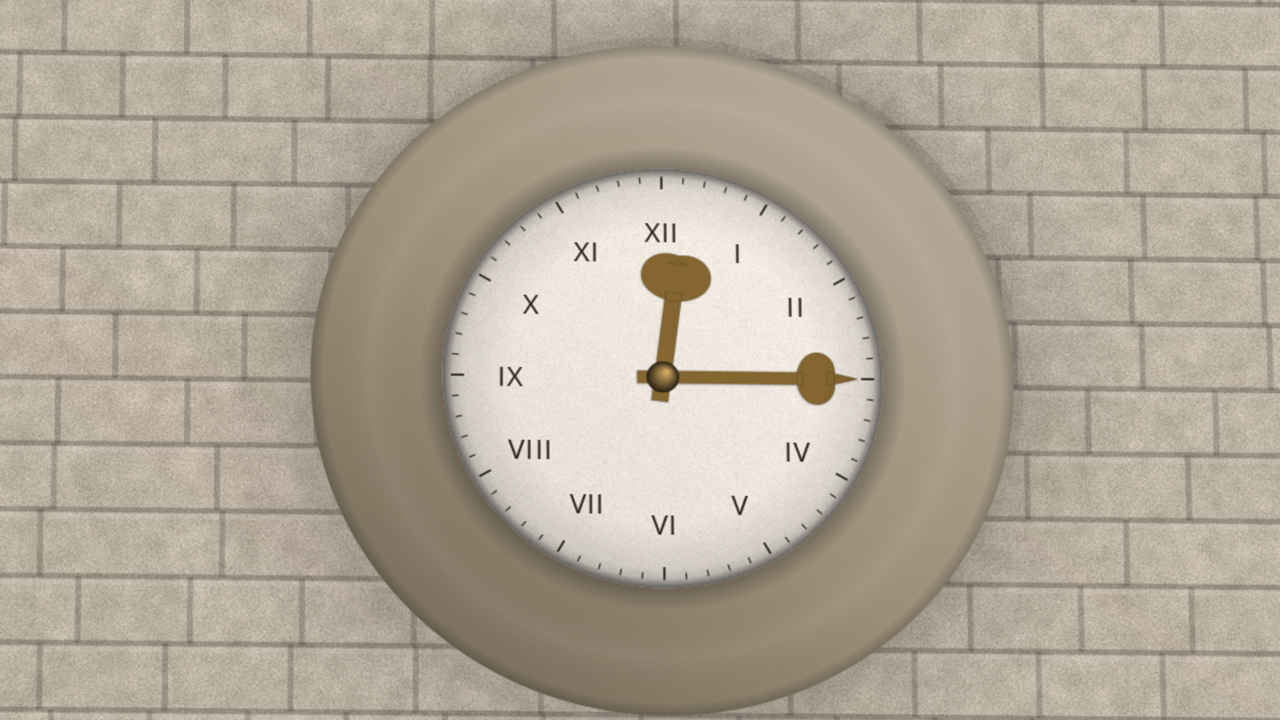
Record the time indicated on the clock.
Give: 12:15
